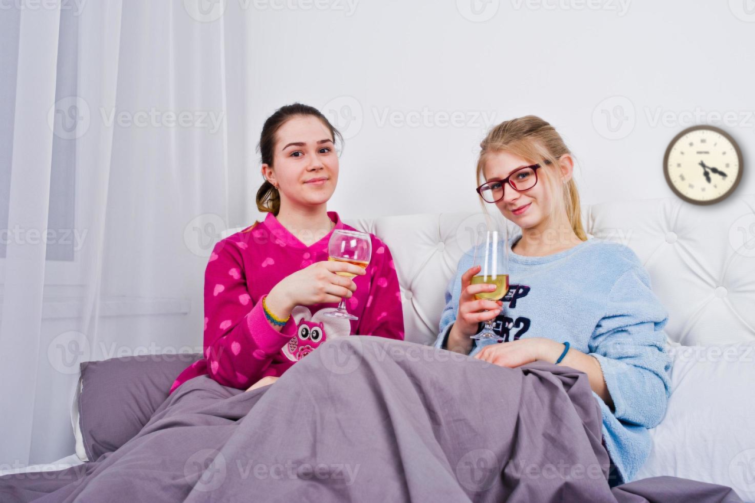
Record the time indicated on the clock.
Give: 5:19
